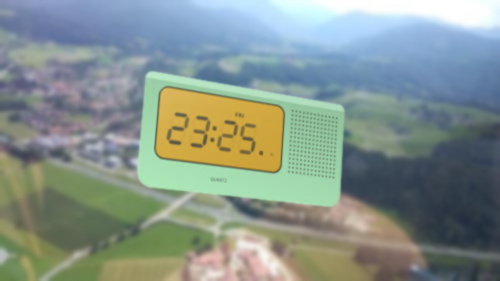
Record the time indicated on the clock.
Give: 23:25
